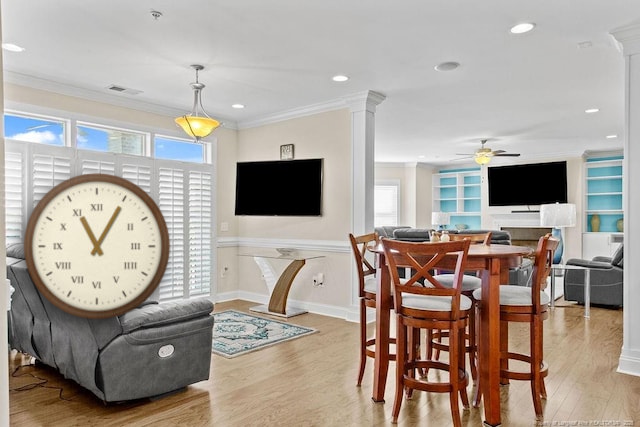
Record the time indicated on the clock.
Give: 11:05
